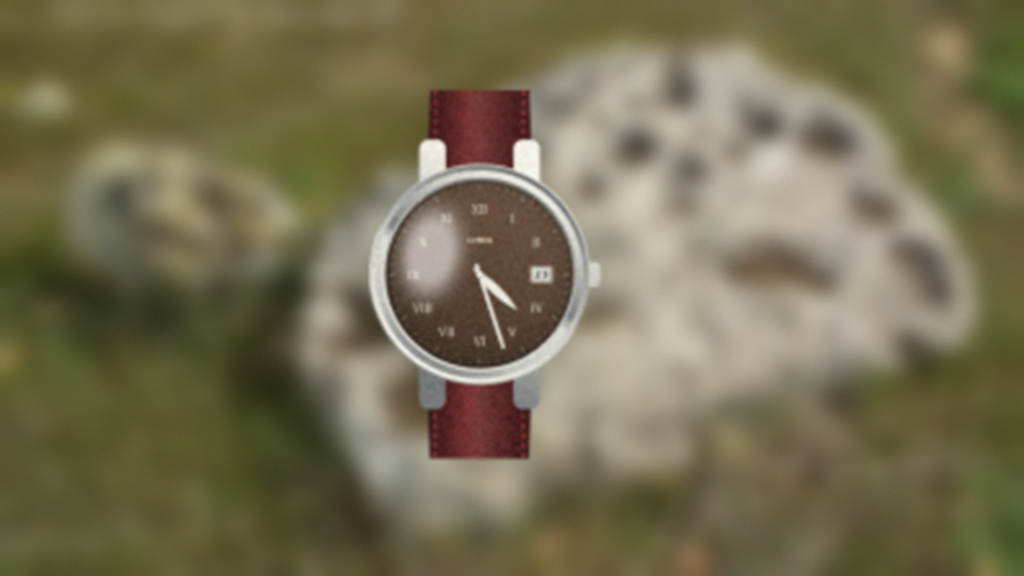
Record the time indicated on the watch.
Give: 4:27
